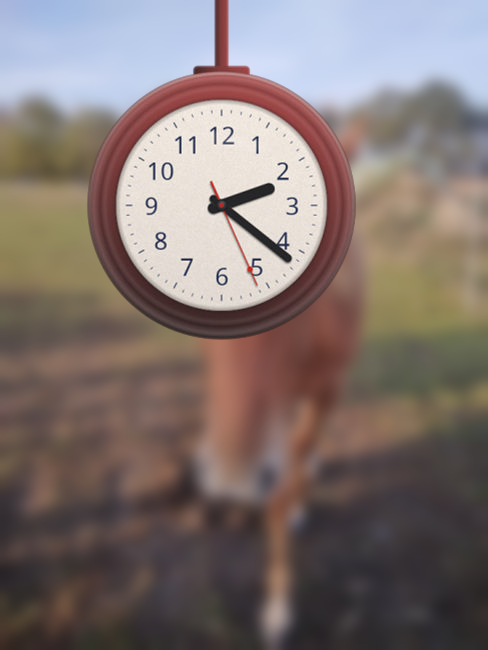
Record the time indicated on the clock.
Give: 2:21:26
